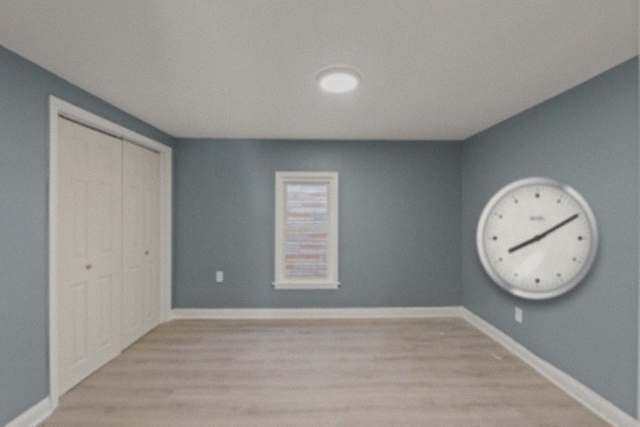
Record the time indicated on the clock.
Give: 8:10
